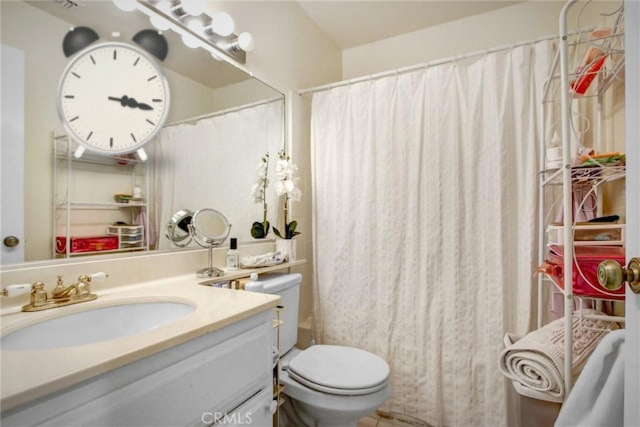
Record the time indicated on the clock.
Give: 3:17
